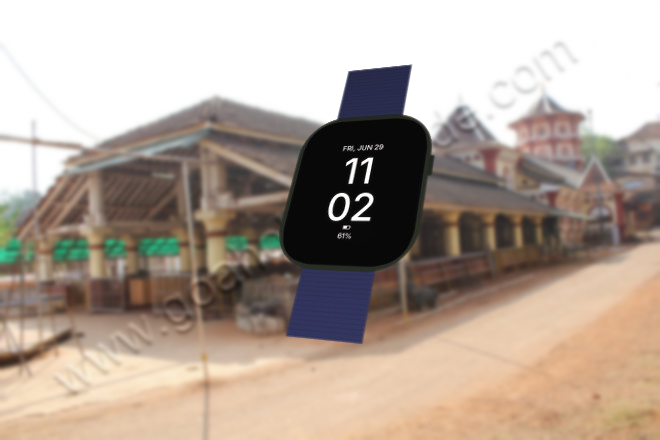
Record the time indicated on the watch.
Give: 11:02
